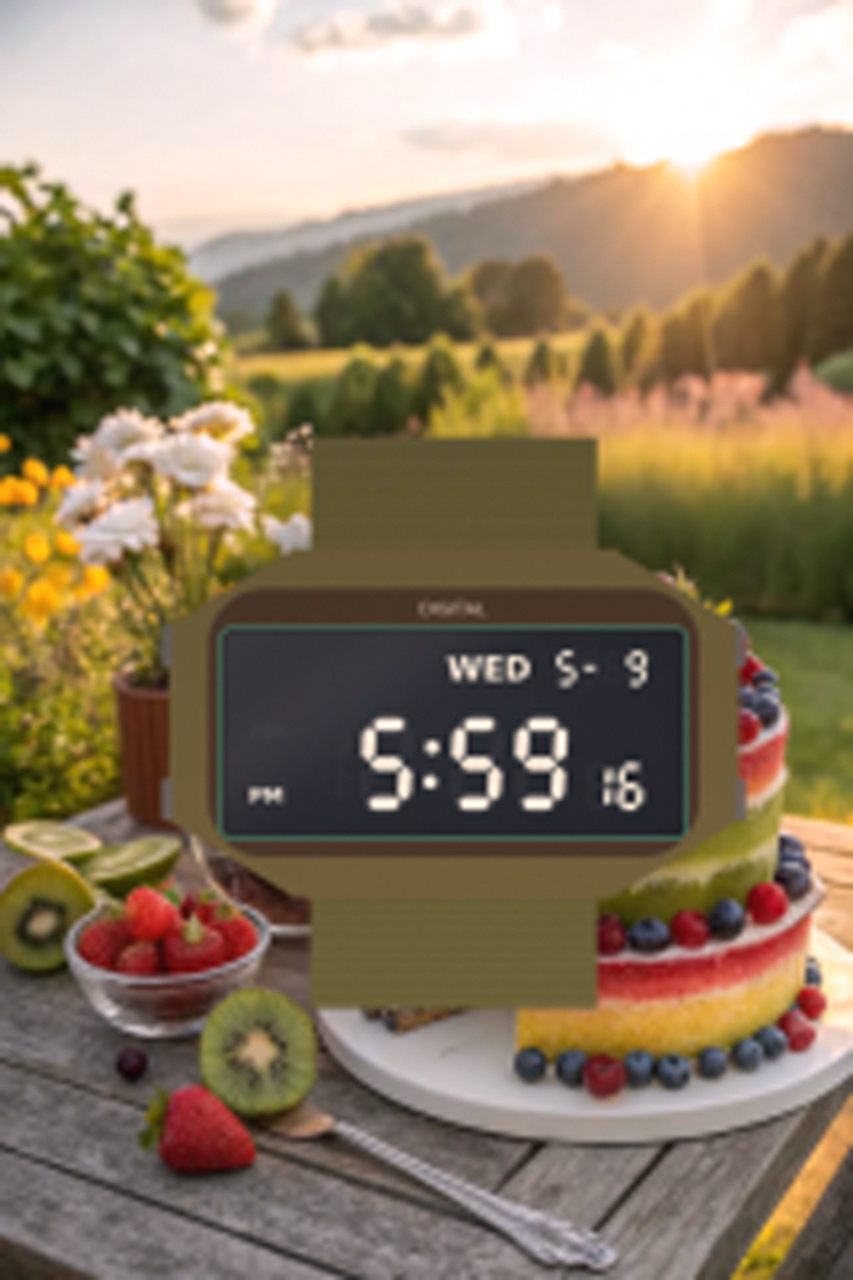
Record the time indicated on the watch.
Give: 5:59:16
